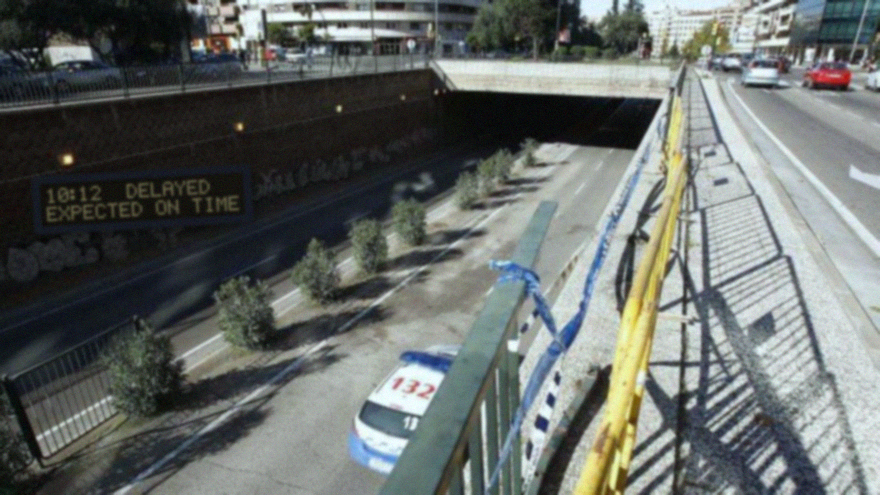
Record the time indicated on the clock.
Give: 10:12
